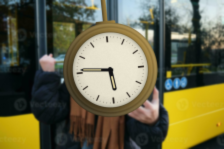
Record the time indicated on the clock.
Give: 5:46
